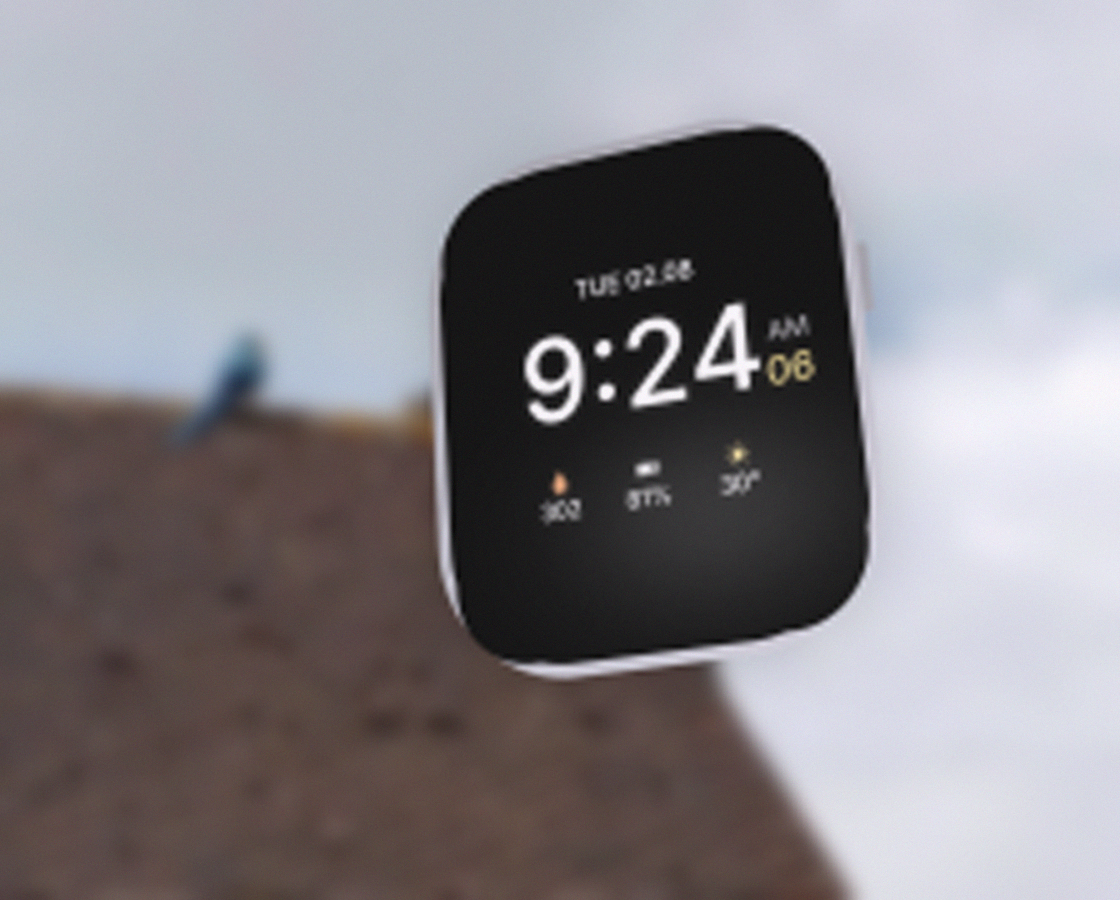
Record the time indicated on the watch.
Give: 9:24:06
